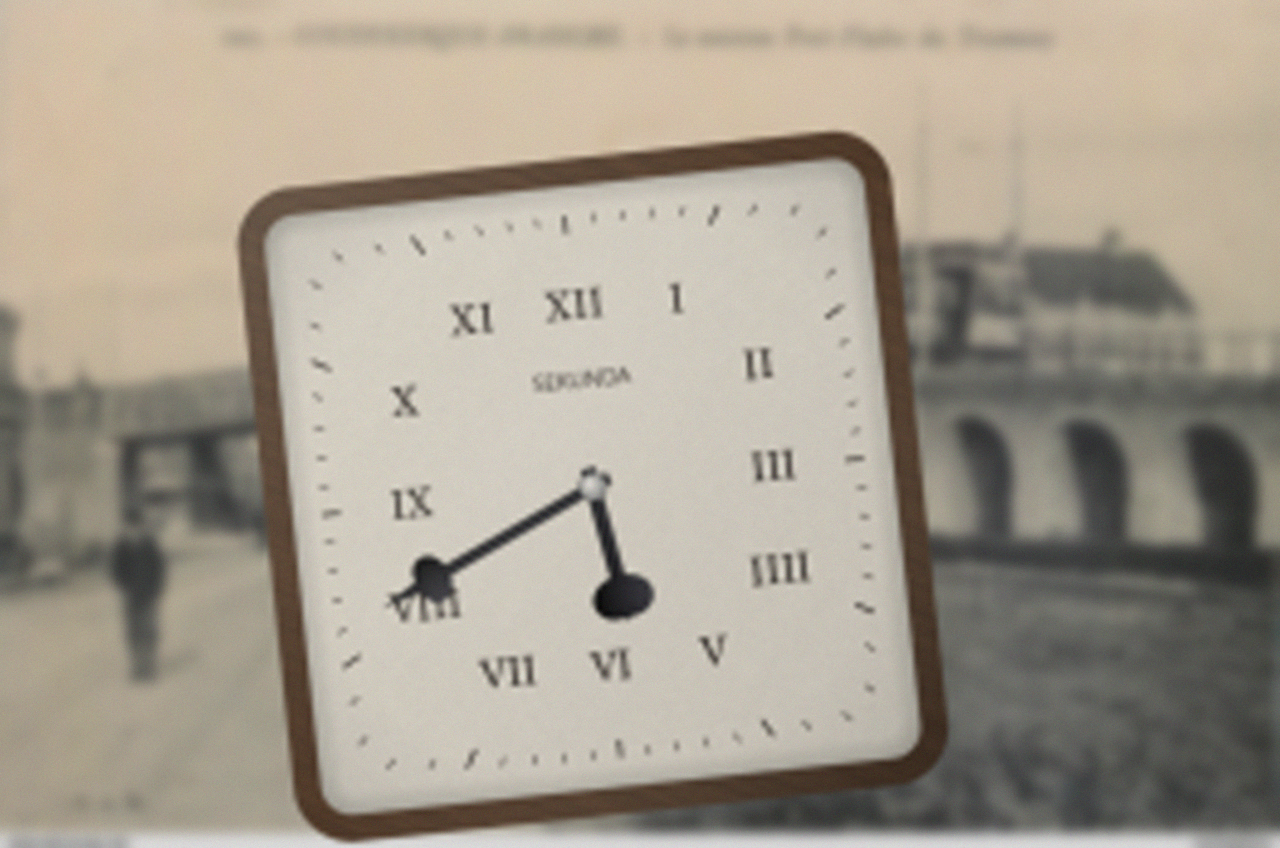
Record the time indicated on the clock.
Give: 5:41
